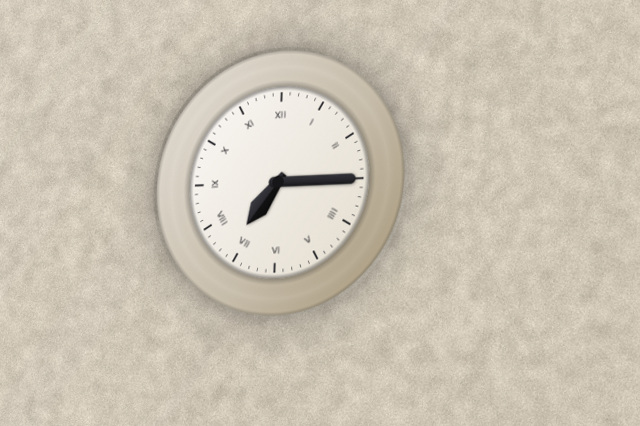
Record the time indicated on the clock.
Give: 7:15
